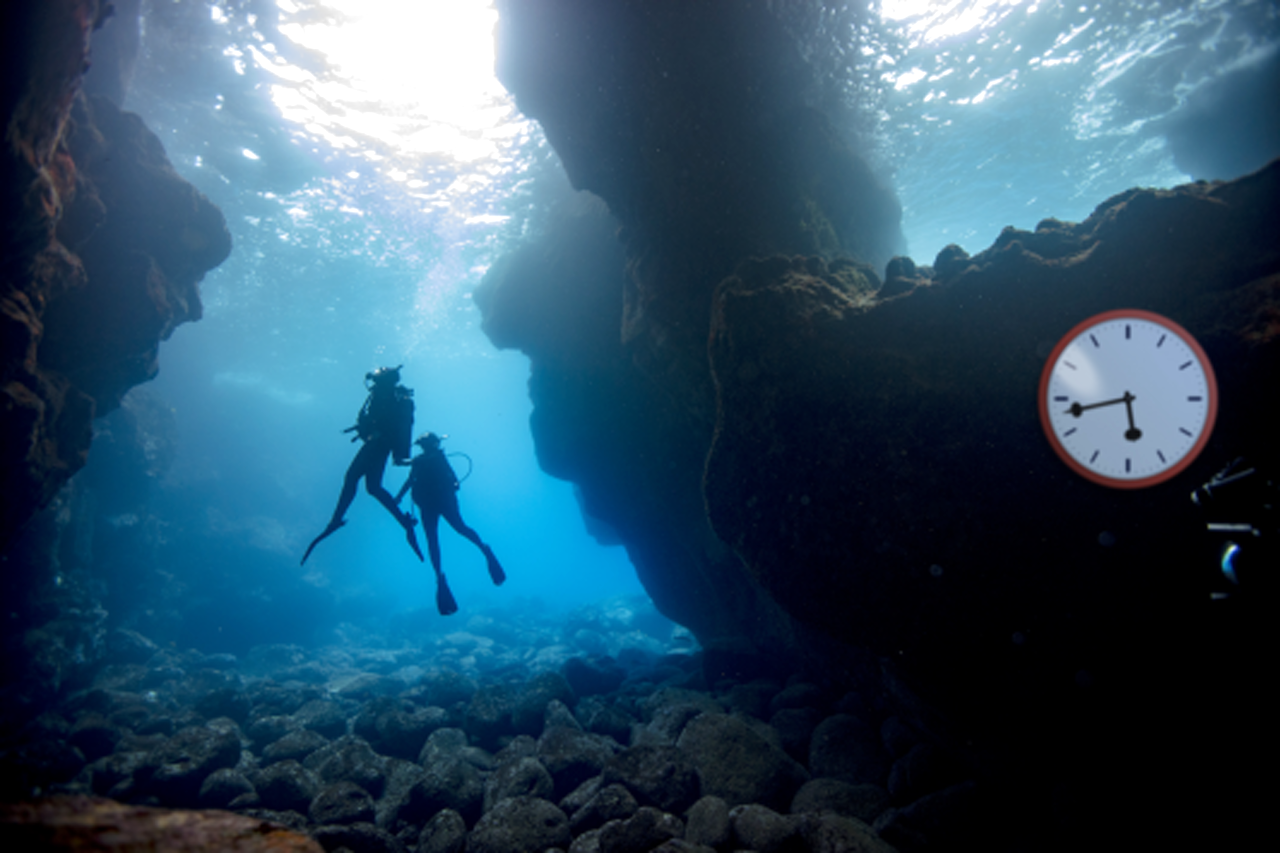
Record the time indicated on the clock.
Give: 5:43
